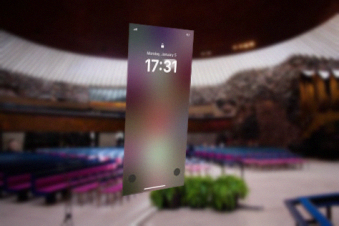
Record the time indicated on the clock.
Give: 17:31
